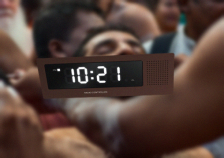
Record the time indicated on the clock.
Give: 10:21
